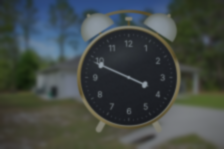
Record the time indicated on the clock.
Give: 3:49
